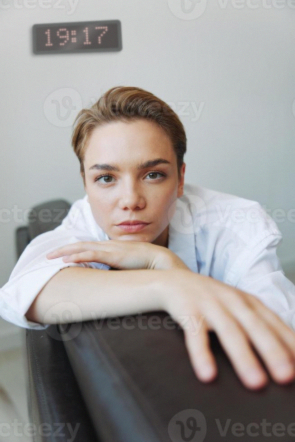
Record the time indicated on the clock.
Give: 19:17
